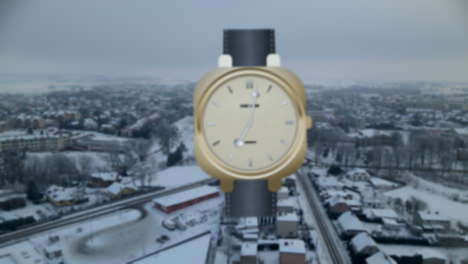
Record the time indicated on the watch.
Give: 7:02
